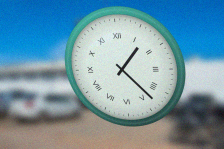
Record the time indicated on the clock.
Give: 1:23
